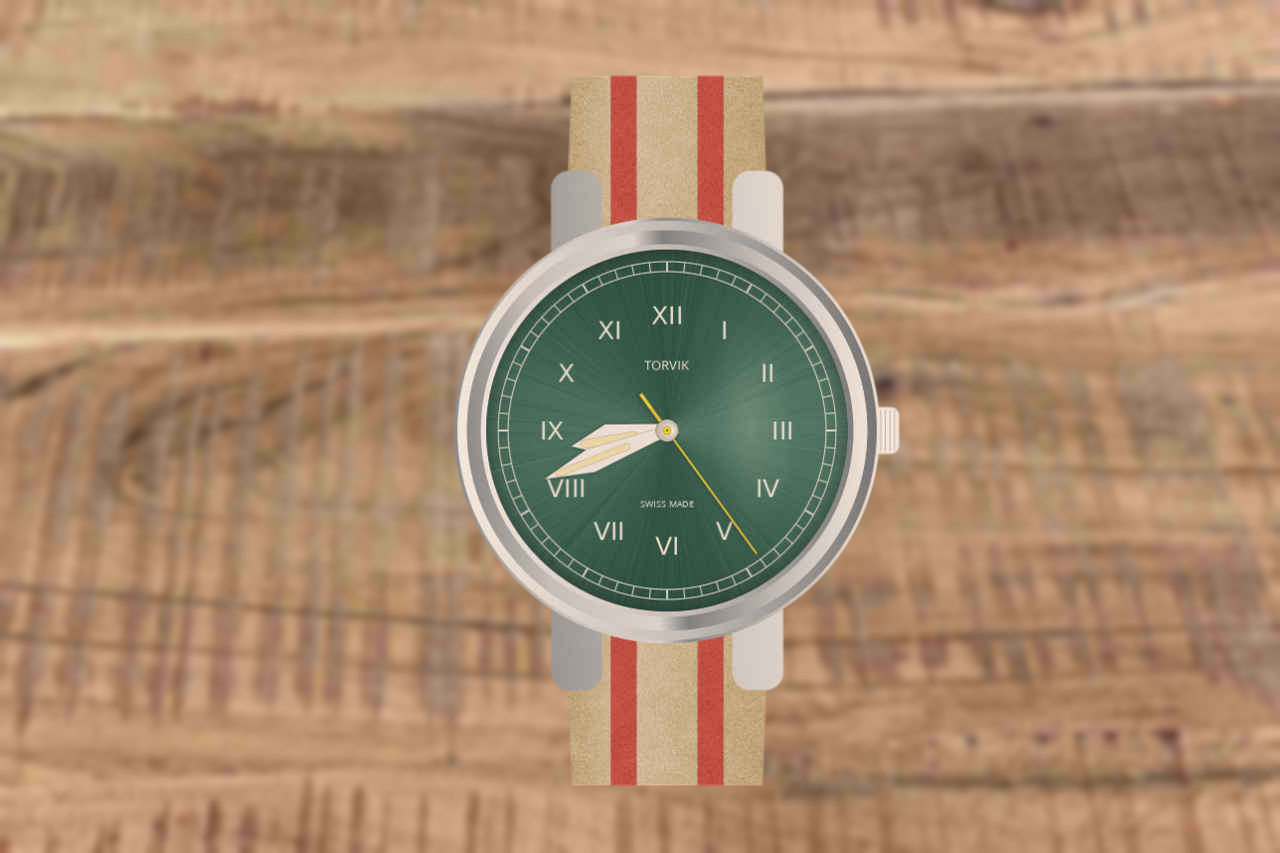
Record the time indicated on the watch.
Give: 8:41:24
